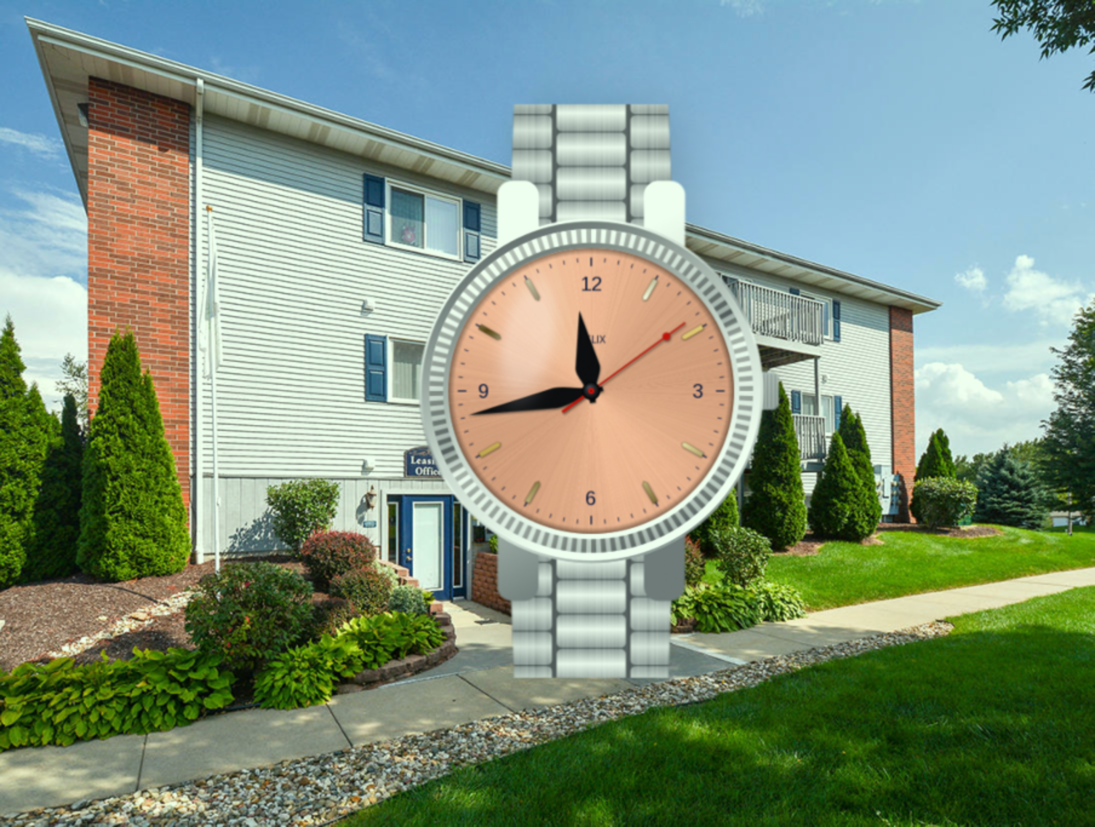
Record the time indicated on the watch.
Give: 11:43:09
